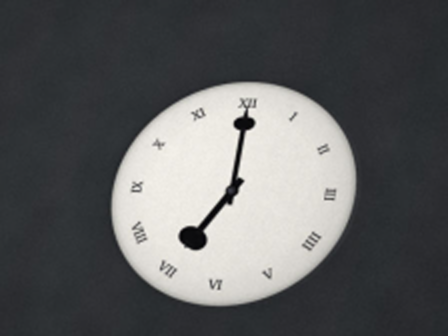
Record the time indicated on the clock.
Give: 7:00
